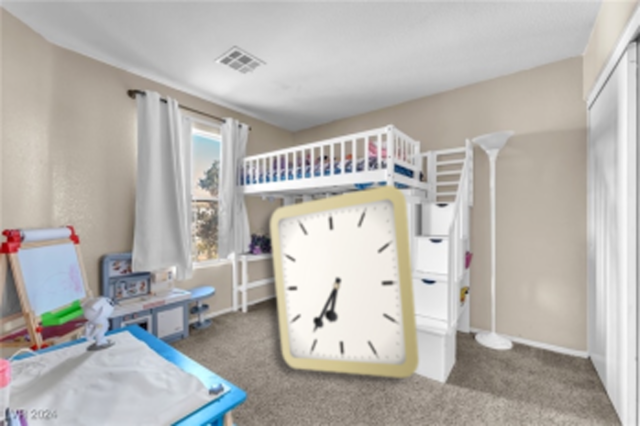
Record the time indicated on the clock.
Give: 6:36
